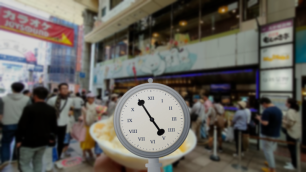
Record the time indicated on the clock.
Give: 4:55
